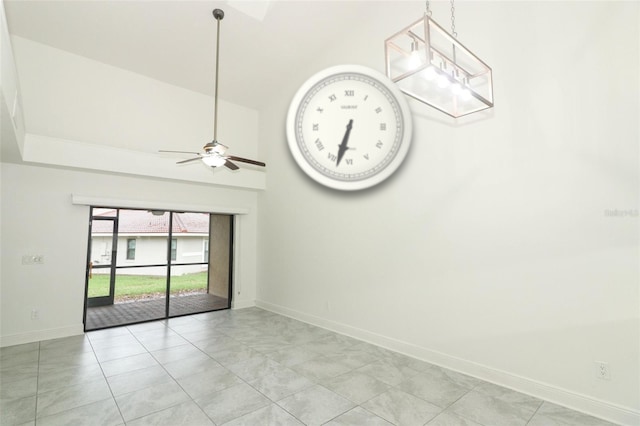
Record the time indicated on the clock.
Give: 6:33
